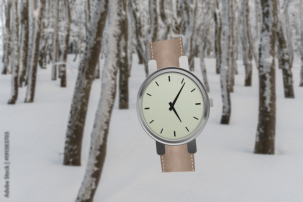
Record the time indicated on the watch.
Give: 5:06
